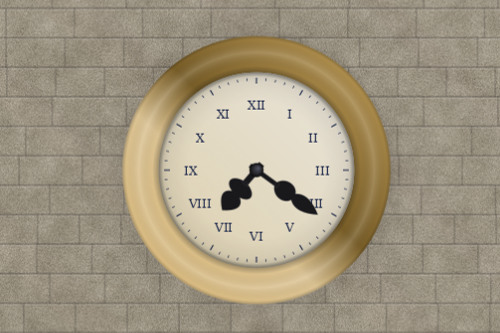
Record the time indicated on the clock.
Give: 7:21
